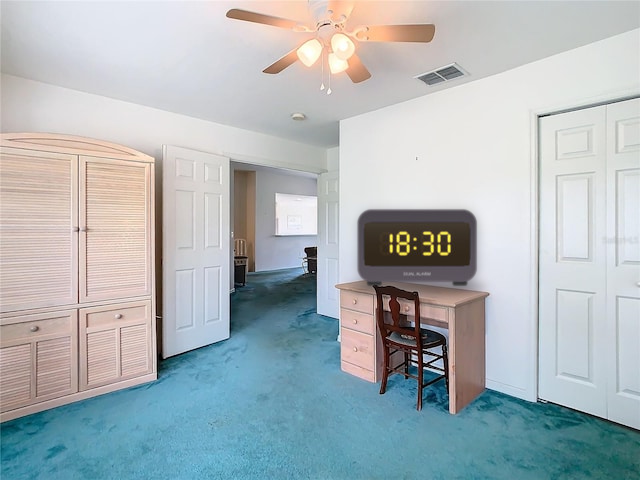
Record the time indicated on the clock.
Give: 18:30
